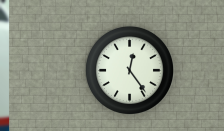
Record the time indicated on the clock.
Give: 12:24
